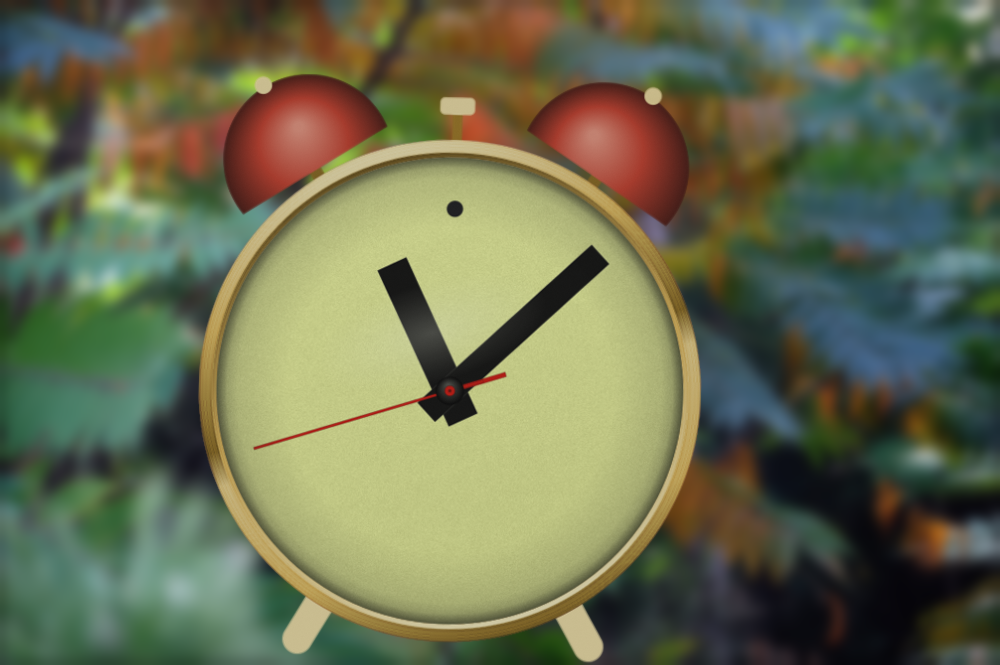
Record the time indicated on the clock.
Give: 11:07:42
